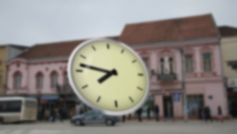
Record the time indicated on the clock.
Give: 7:47
